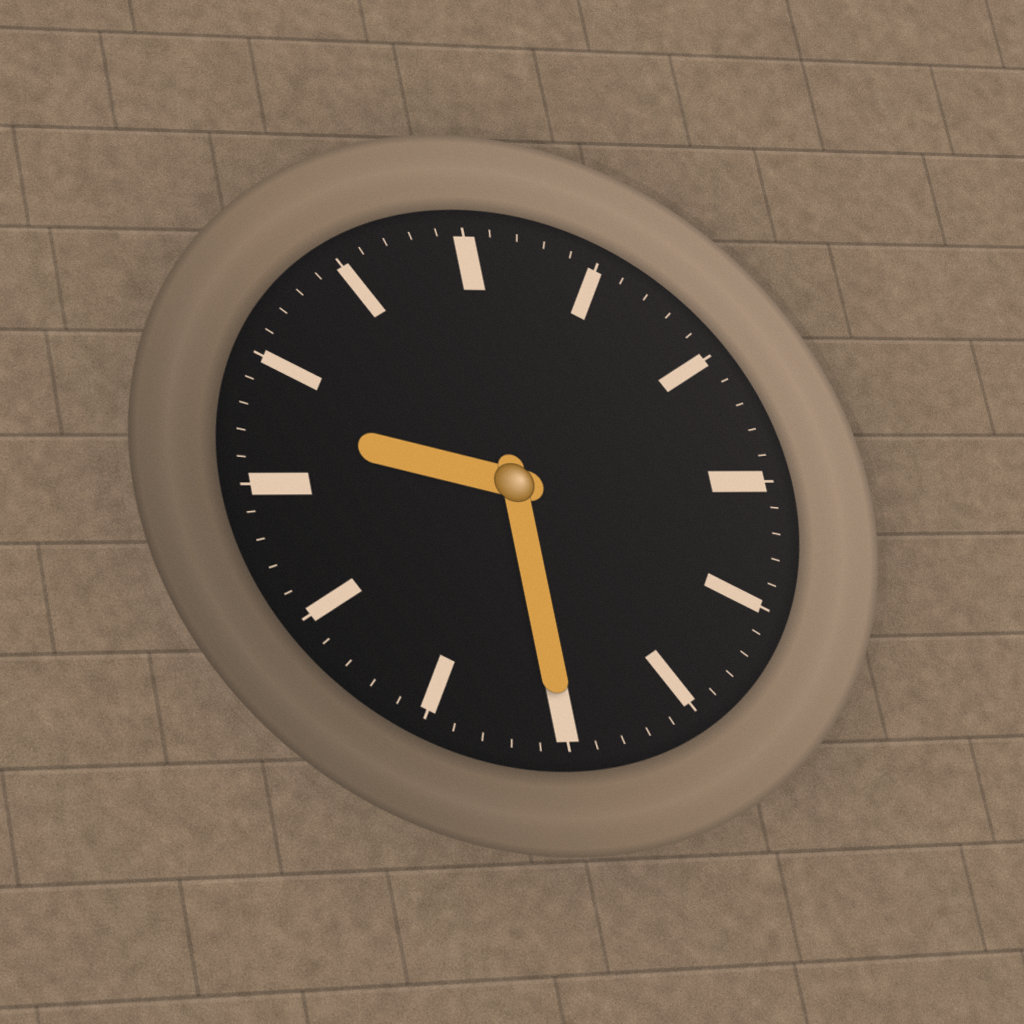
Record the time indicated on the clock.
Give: 9:30
